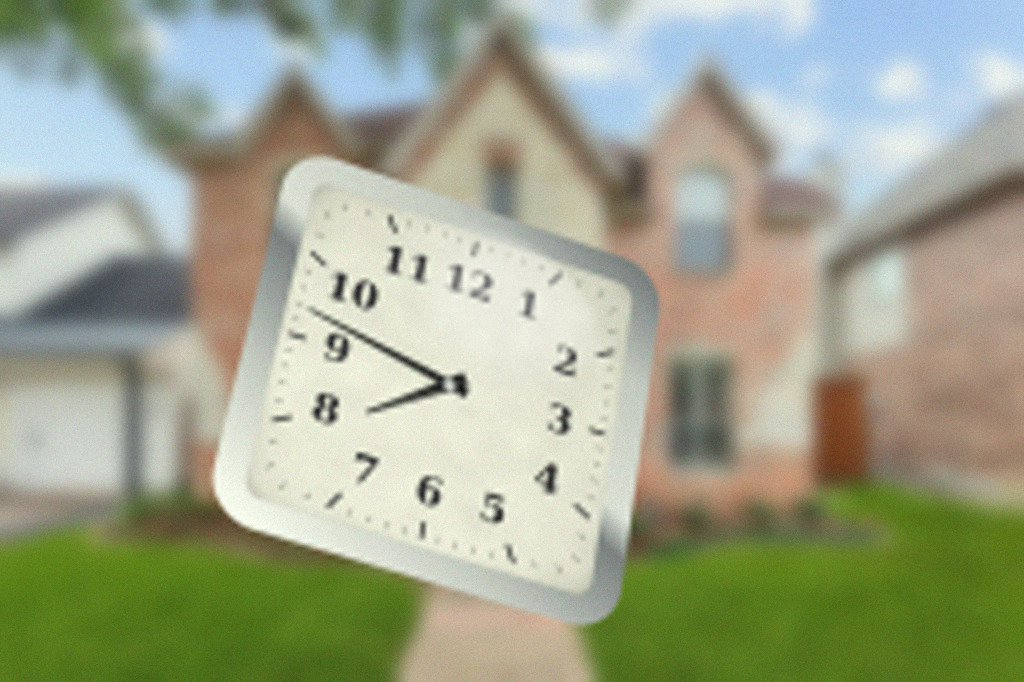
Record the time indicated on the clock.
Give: 7:47
